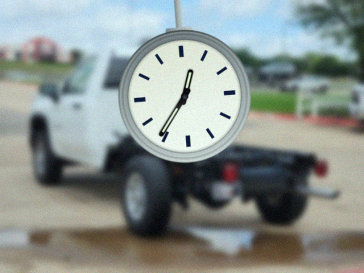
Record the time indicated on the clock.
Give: 12:36
